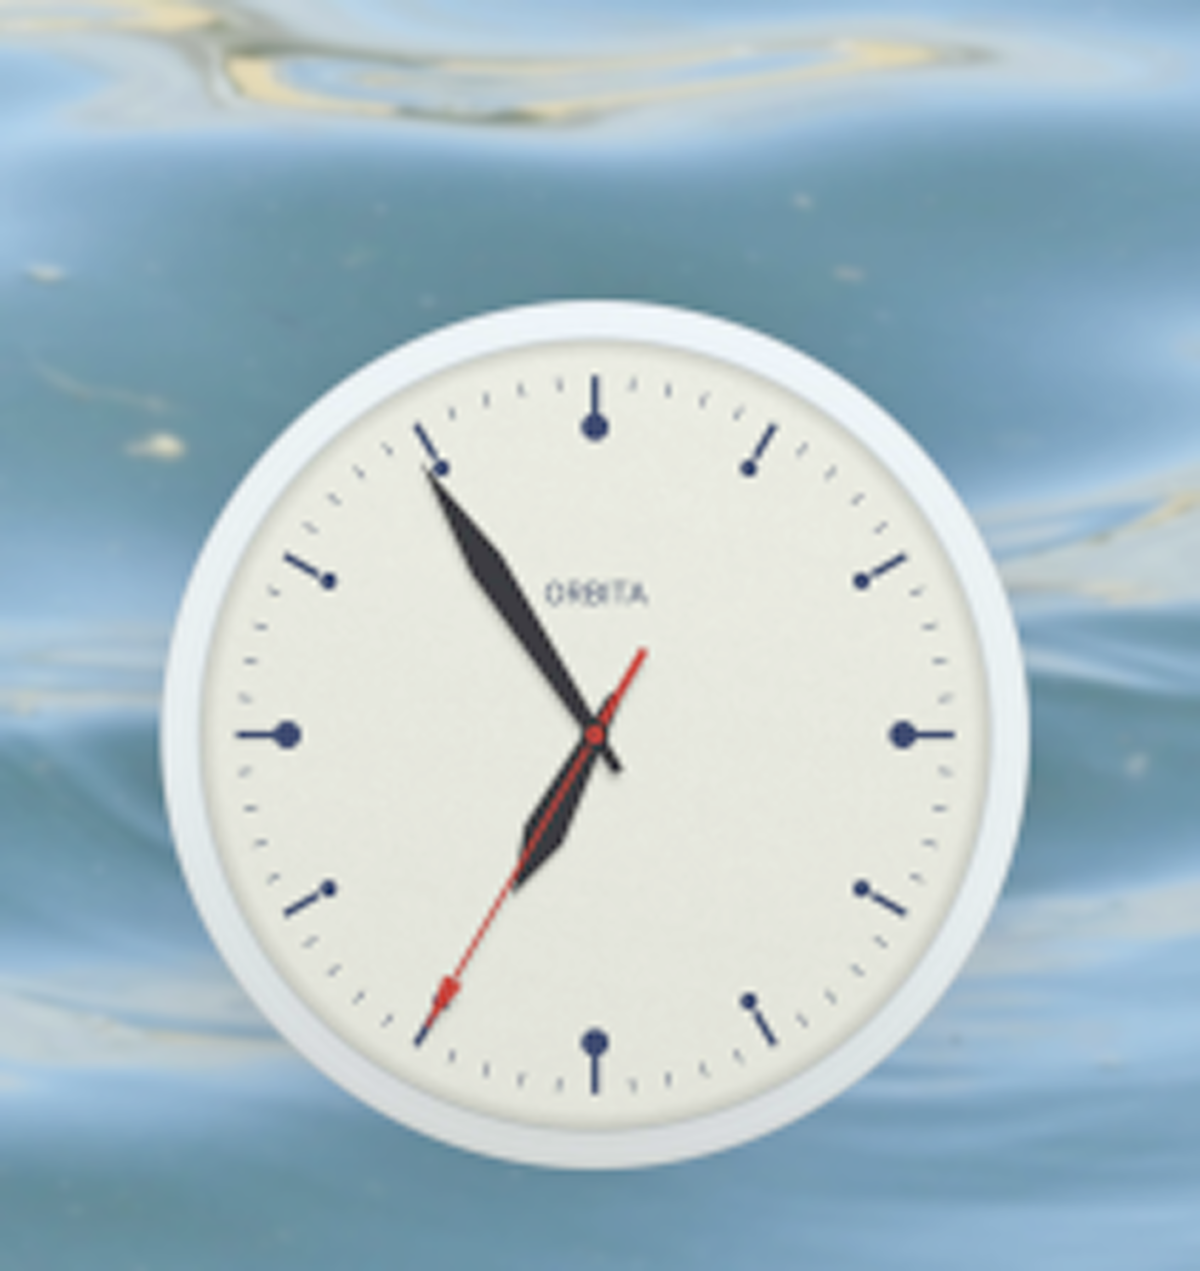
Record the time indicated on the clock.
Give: 6:54:35
